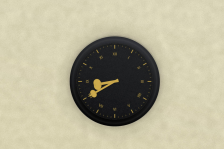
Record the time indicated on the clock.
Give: 8:40
